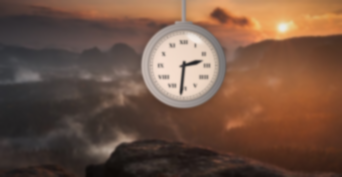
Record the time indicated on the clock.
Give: 2:31
